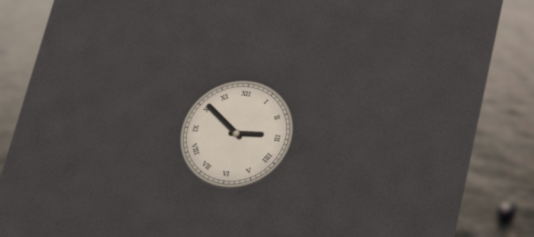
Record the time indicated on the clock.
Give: 2:51
